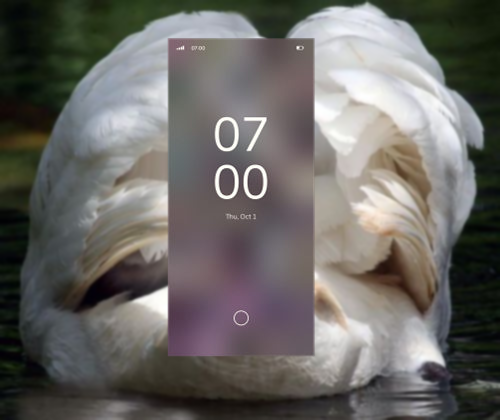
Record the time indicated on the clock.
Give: 7:00
